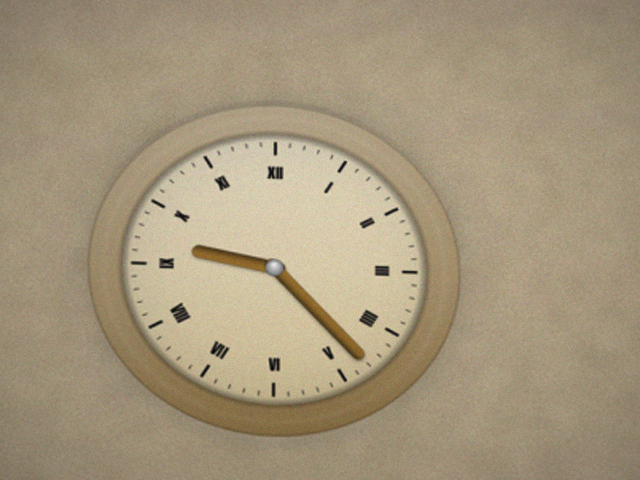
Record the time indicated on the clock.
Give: 9:23
